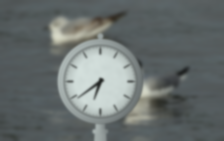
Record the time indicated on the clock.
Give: 6:39
